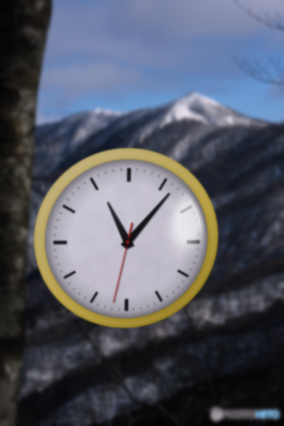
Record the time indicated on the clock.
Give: 11:06:32
